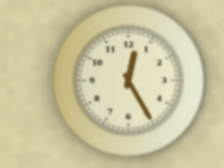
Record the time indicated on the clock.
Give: 12:25
